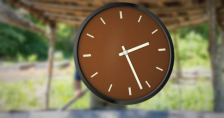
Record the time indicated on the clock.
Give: 2:27
